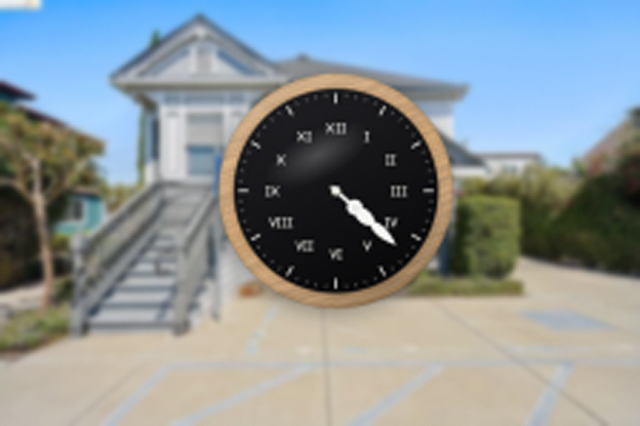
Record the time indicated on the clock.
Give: 4:22
